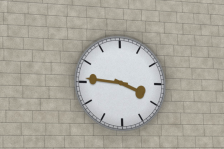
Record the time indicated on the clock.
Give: 3:46
